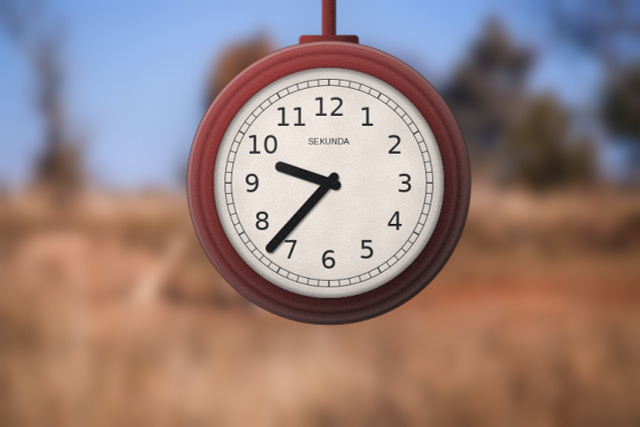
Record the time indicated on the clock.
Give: 9:37
